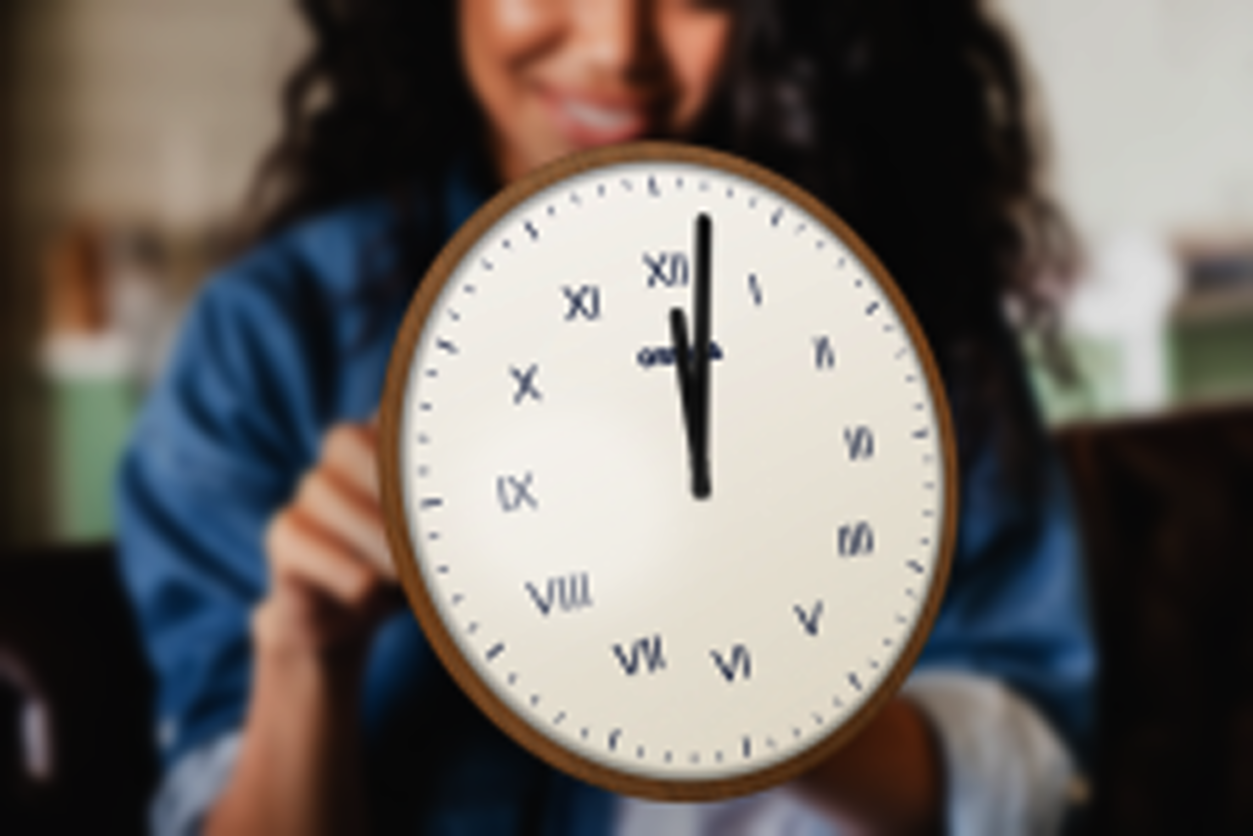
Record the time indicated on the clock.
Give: 12:02
